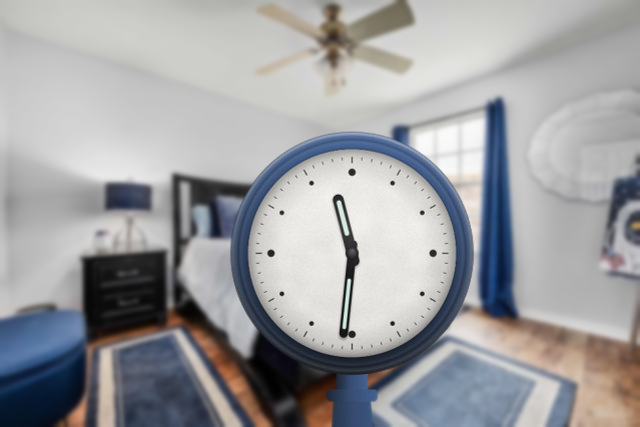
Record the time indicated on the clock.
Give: 11:31
